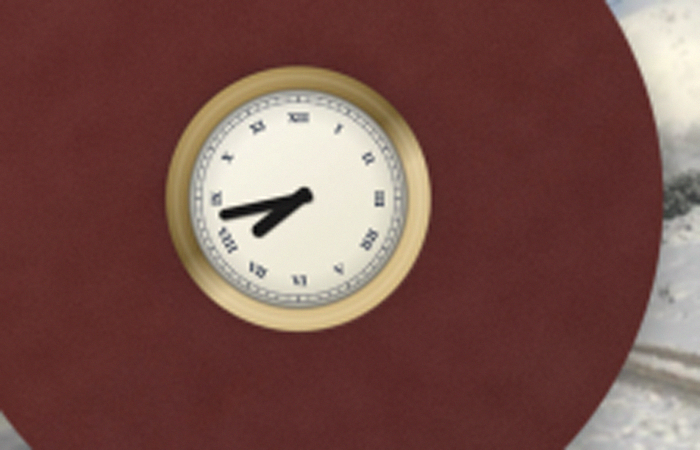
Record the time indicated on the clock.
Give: 7:43
